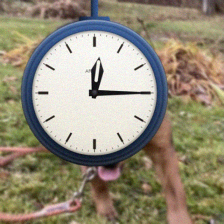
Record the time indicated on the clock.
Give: 12:15
